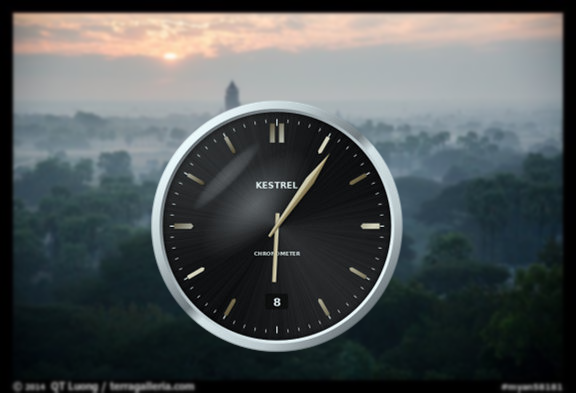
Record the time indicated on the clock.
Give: 6:06
